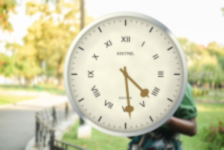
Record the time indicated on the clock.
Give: 4:29
